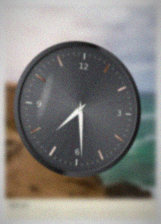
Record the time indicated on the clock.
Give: 7:29
